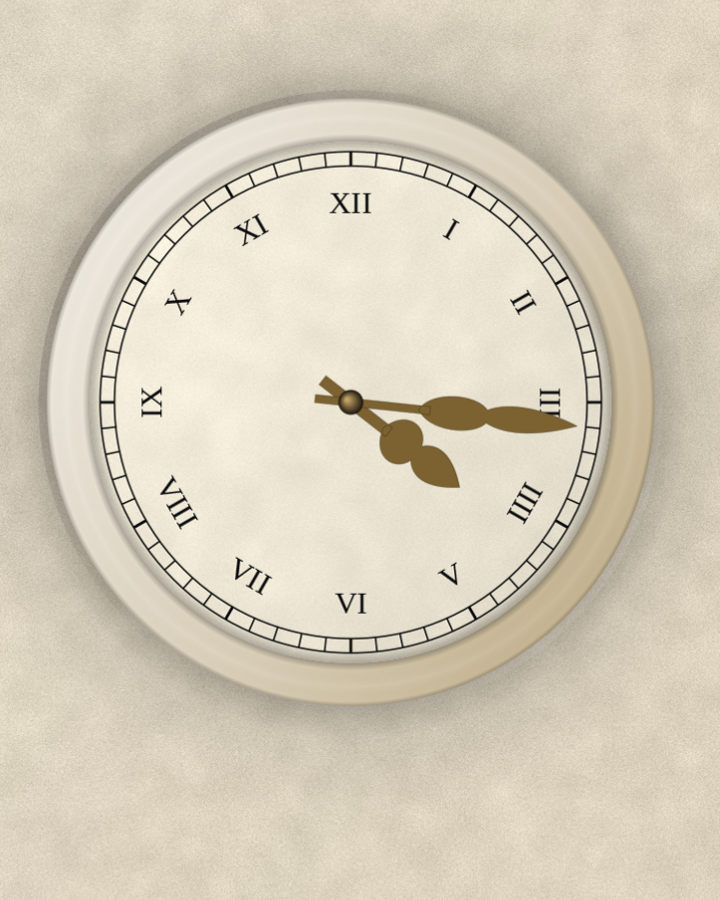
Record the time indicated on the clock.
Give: 4:16
